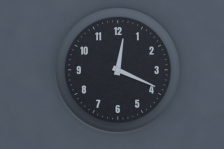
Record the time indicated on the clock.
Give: 12:19
